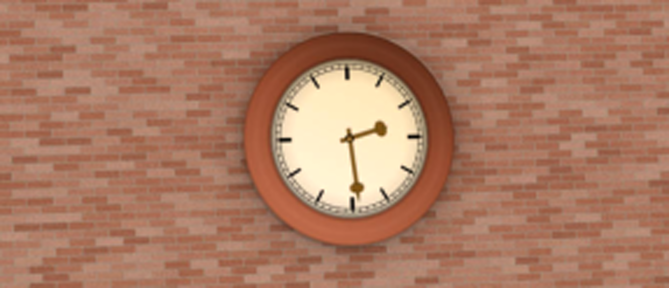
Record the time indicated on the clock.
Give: 2:29
